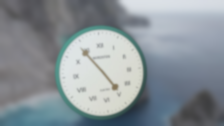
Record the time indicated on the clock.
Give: 4:54
